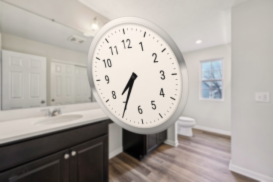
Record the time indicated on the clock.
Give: 7:35
